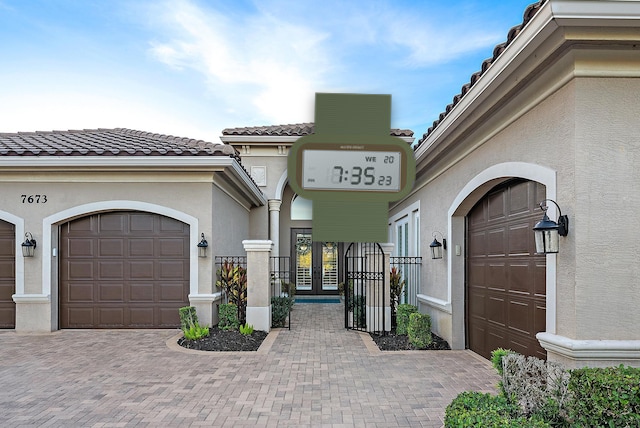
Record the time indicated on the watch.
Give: 7:35:23
